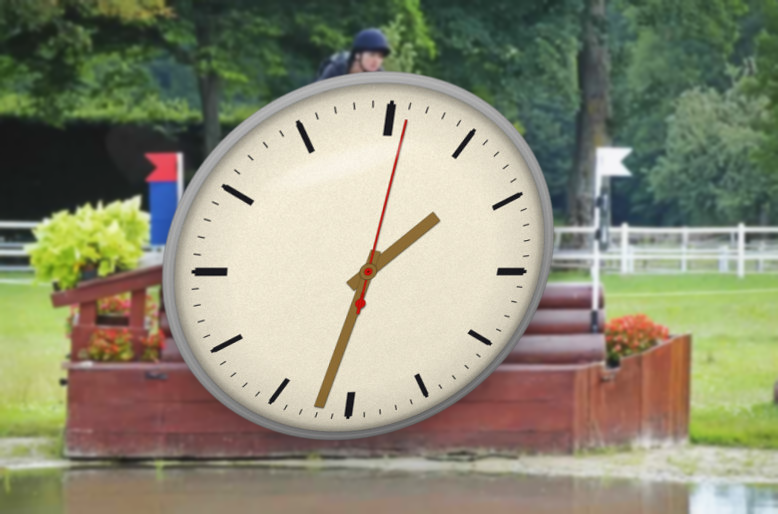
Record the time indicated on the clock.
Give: 1:32:01
